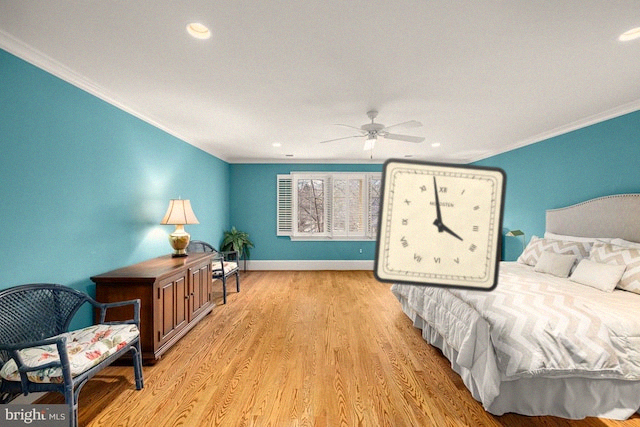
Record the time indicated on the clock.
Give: 3:58
